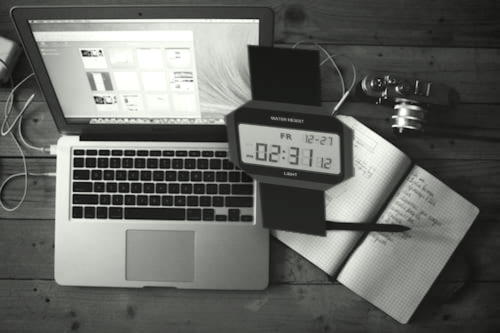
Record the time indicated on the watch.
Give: 2:31:12
